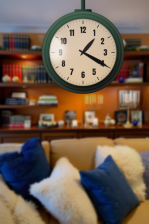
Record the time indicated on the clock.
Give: 1:20
